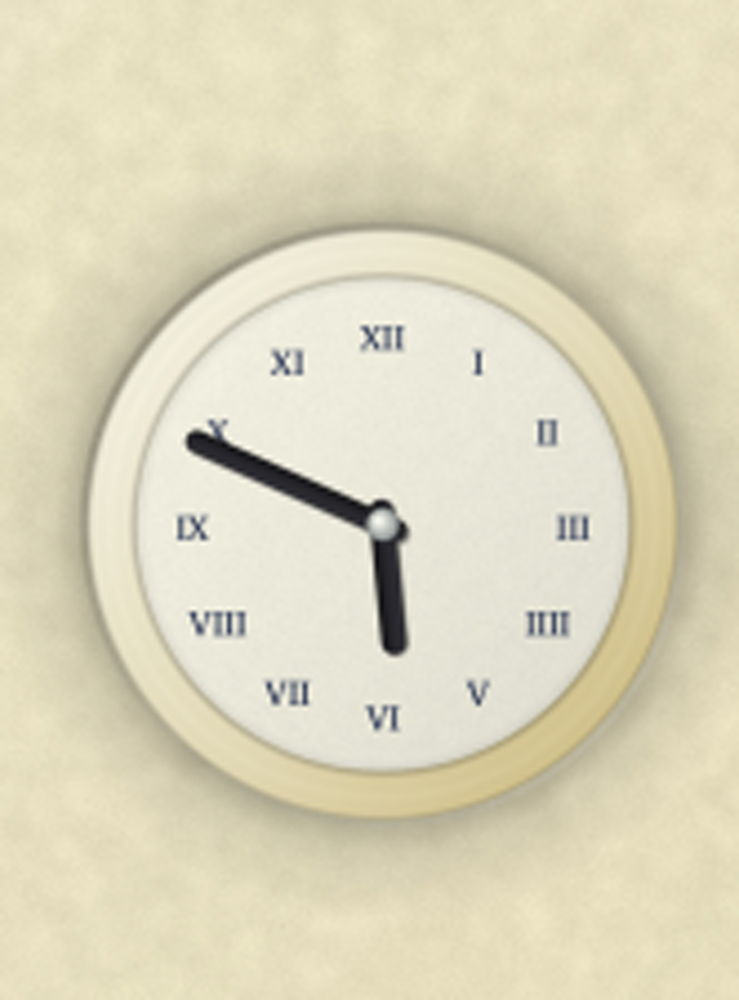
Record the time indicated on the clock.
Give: 5:49
